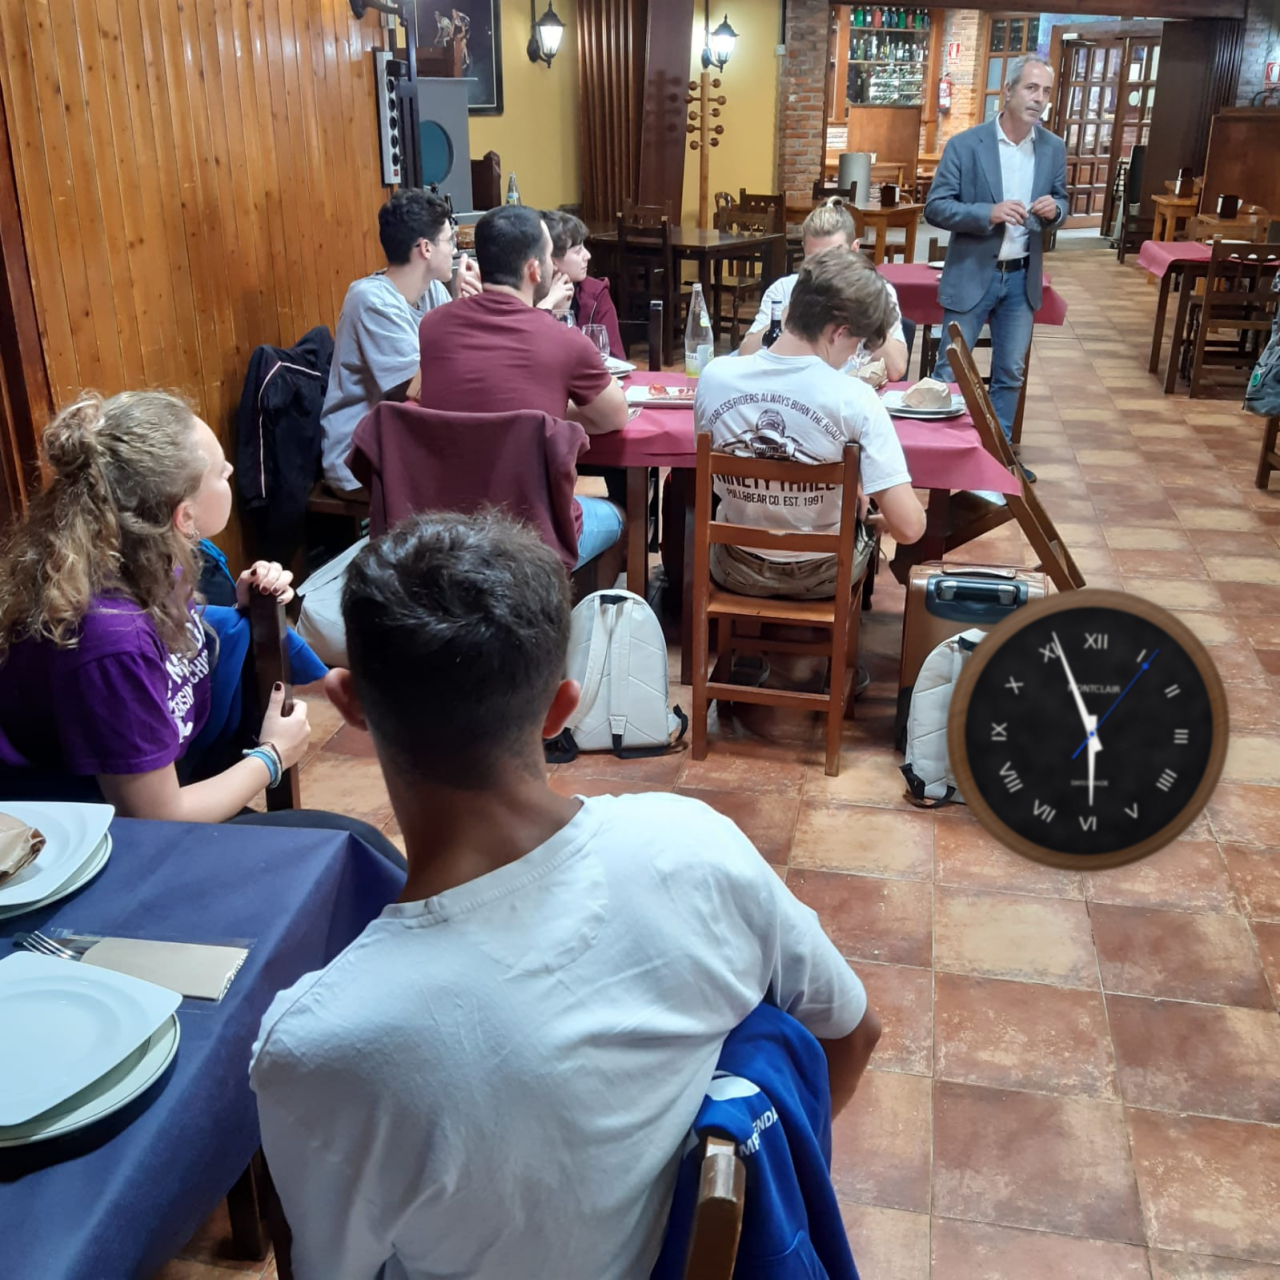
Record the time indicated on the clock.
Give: 5:56:06
